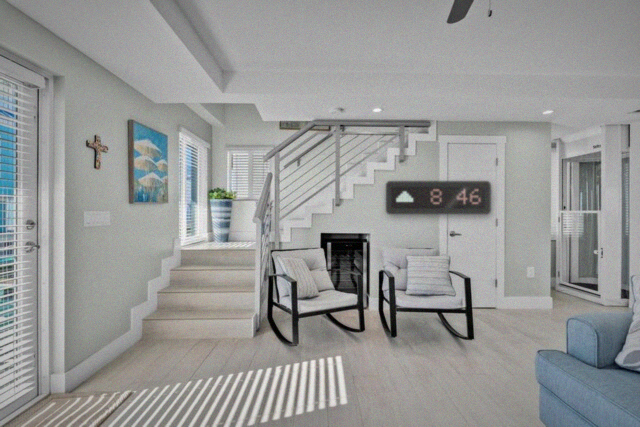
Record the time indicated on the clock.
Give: 8:46
